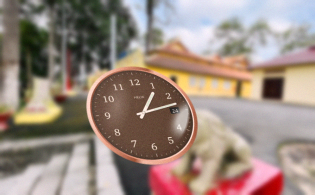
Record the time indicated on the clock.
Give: 1:13
